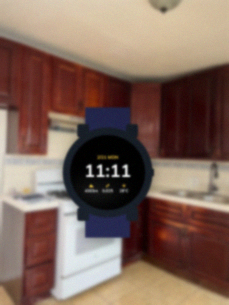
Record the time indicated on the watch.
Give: 11:11
